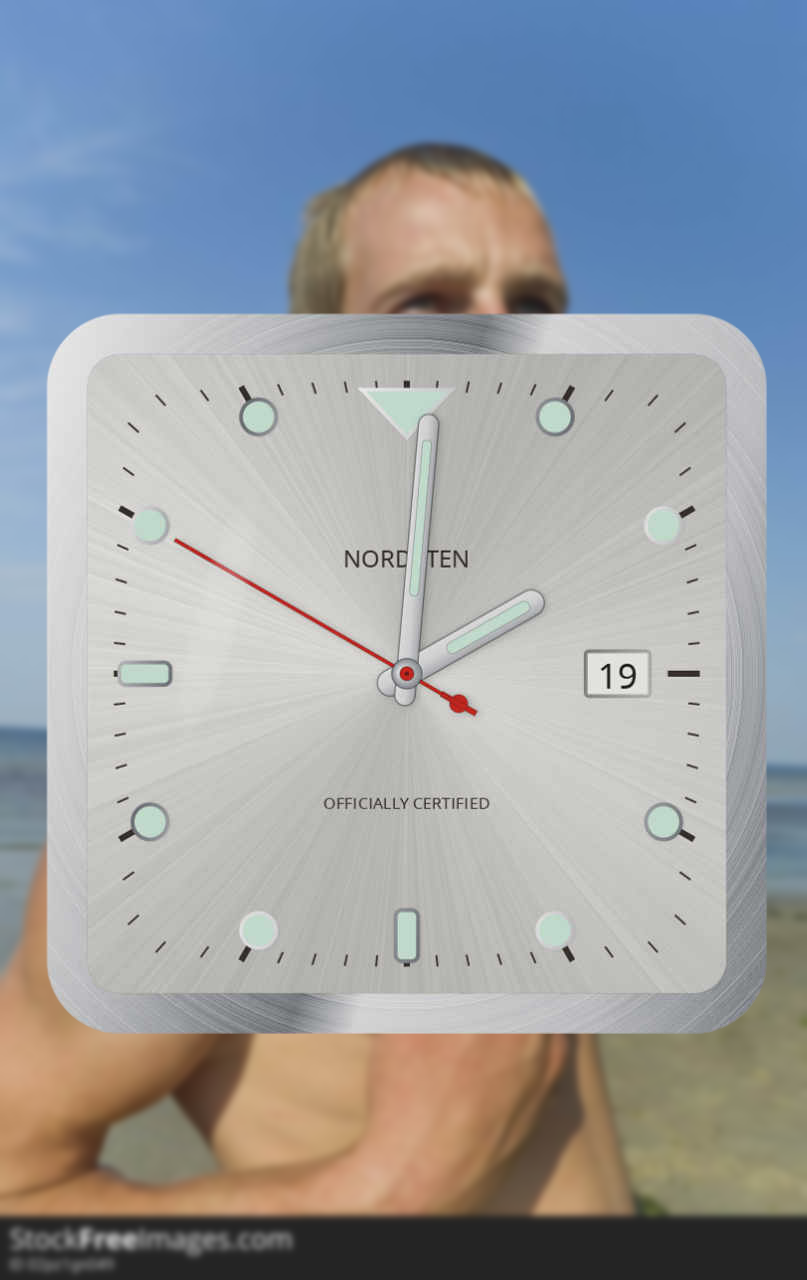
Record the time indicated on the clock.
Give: 2:00:50
